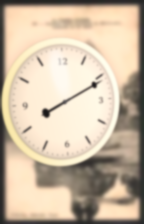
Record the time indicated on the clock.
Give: 8:11
